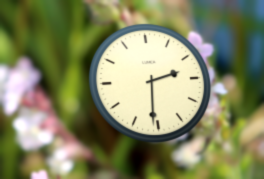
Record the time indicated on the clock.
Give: 2:31
